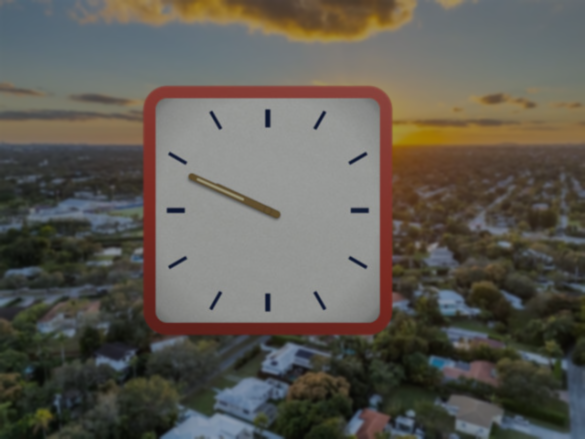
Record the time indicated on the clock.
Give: 9:49
